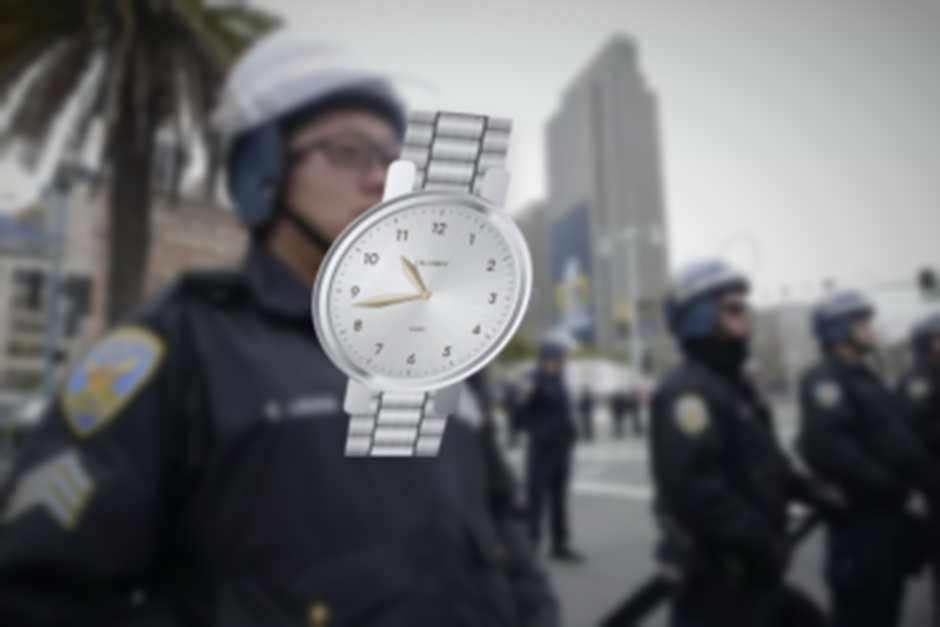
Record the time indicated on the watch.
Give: 10:43
